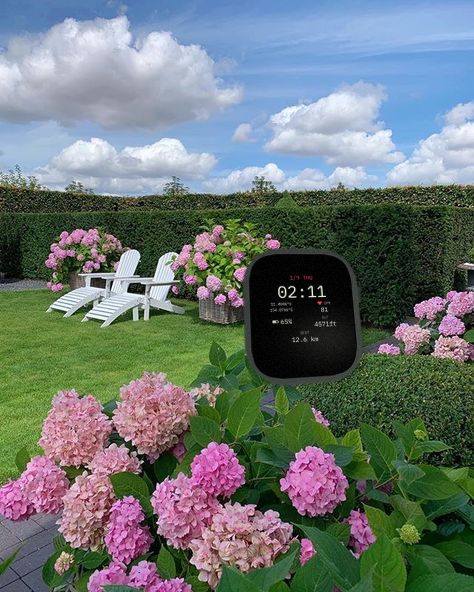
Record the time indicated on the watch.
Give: 2:11
